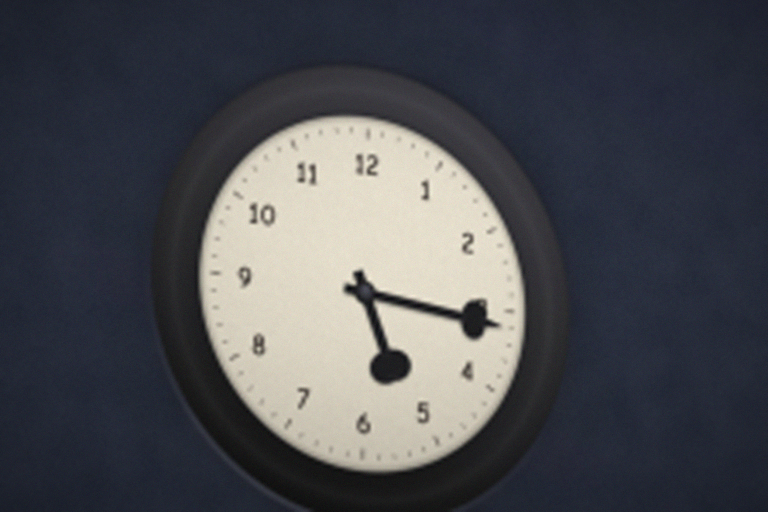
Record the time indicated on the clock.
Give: 5:16
